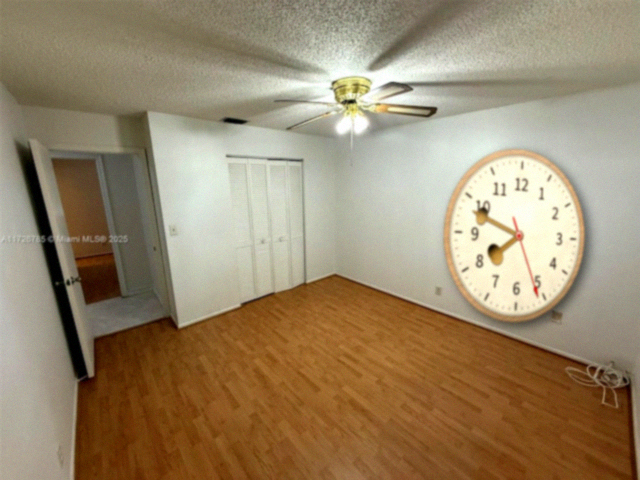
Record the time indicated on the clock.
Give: 7:48:26
